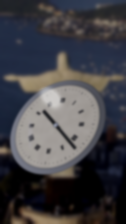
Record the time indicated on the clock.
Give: 10:22
